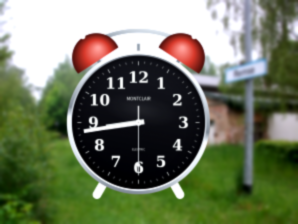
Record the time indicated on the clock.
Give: 8:43:30
